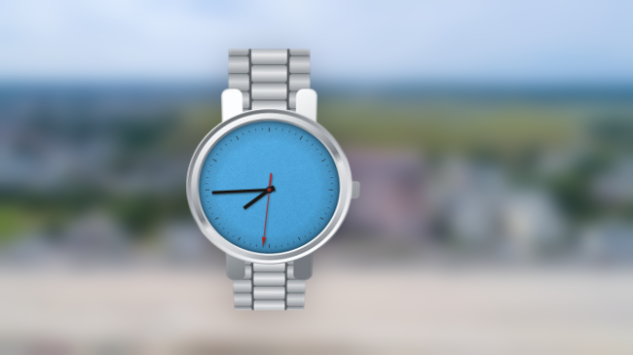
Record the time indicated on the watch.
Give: 7:44:31
